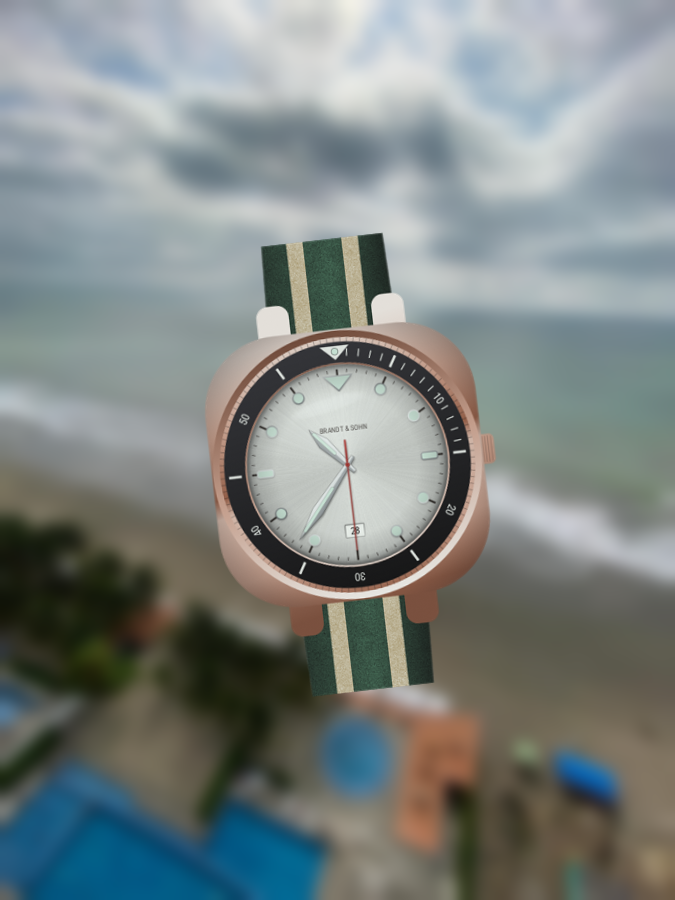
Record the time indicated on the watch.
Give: 10:36:30
